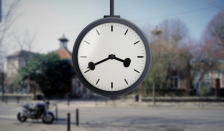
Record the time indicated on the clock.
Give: 3:41
